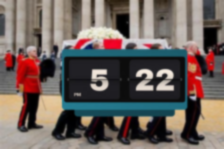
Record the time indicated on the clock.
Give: 5:22
